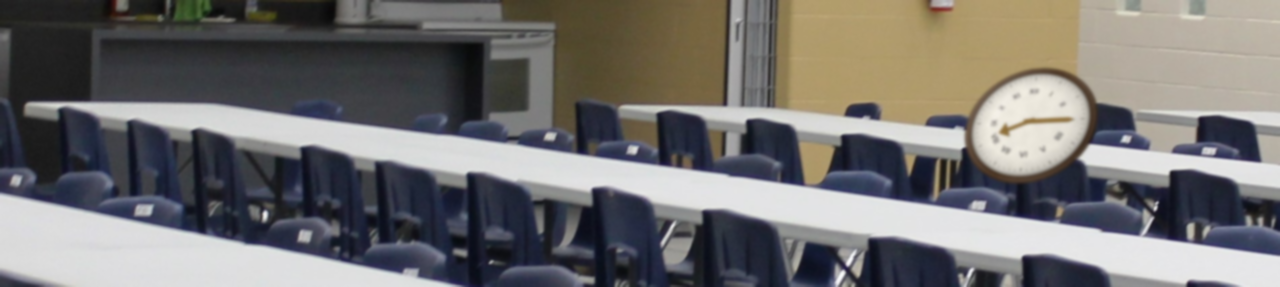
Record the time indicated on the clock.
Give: 8:15
